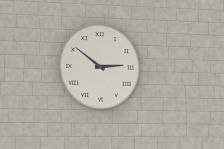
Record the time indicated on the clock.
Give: 2:51
